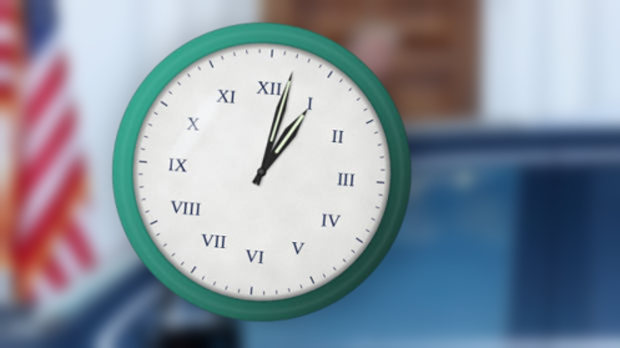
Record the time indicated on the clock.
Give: 1:02
